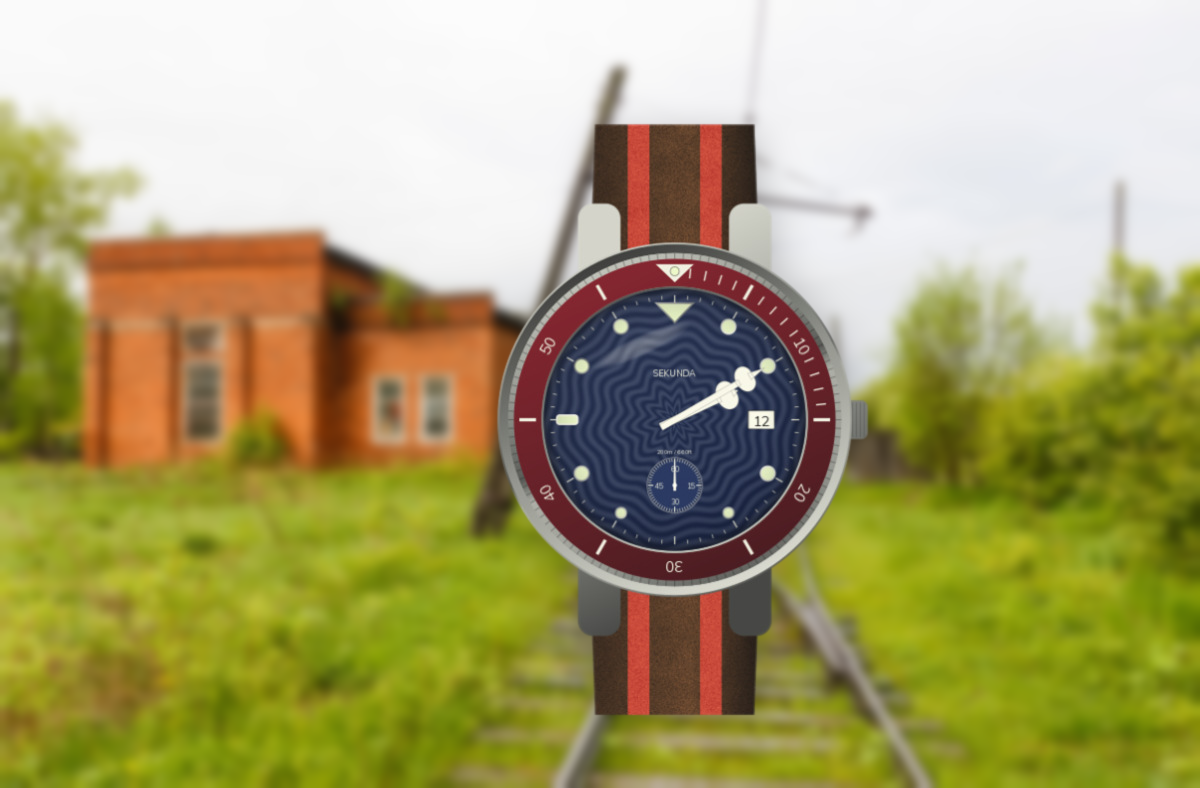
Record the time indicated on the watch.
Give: 2:10
